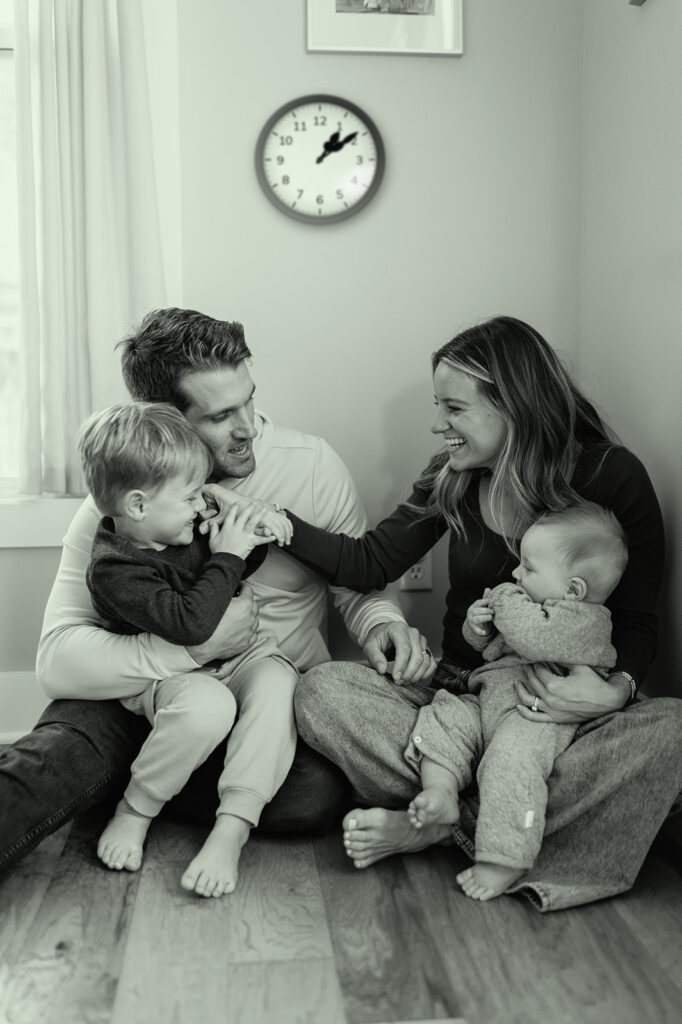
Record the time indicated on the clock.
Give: 1:09
